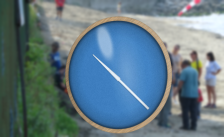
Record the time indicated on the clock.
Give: 10:22
